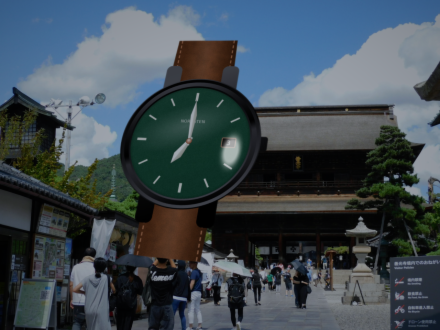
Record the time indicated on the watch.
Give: 7:00
